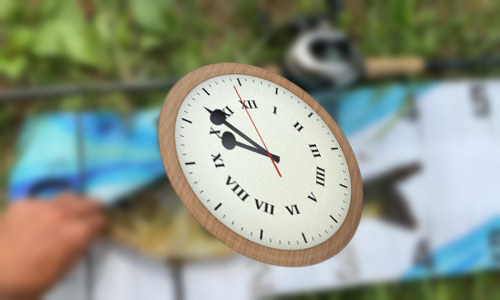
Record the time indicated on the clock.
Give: 9:52:59
